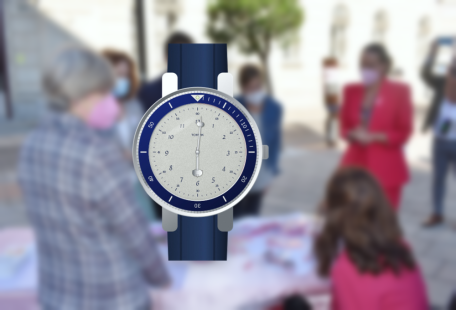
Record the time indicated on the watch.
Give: 6:01
